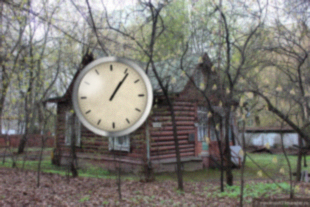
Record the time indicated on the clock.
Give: 1:06
